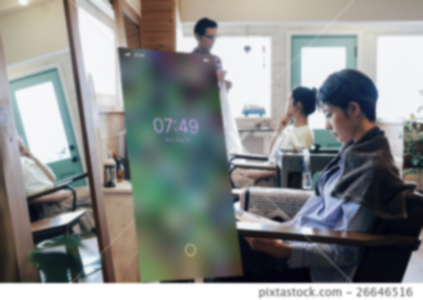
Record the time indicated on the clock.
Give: 7:49
